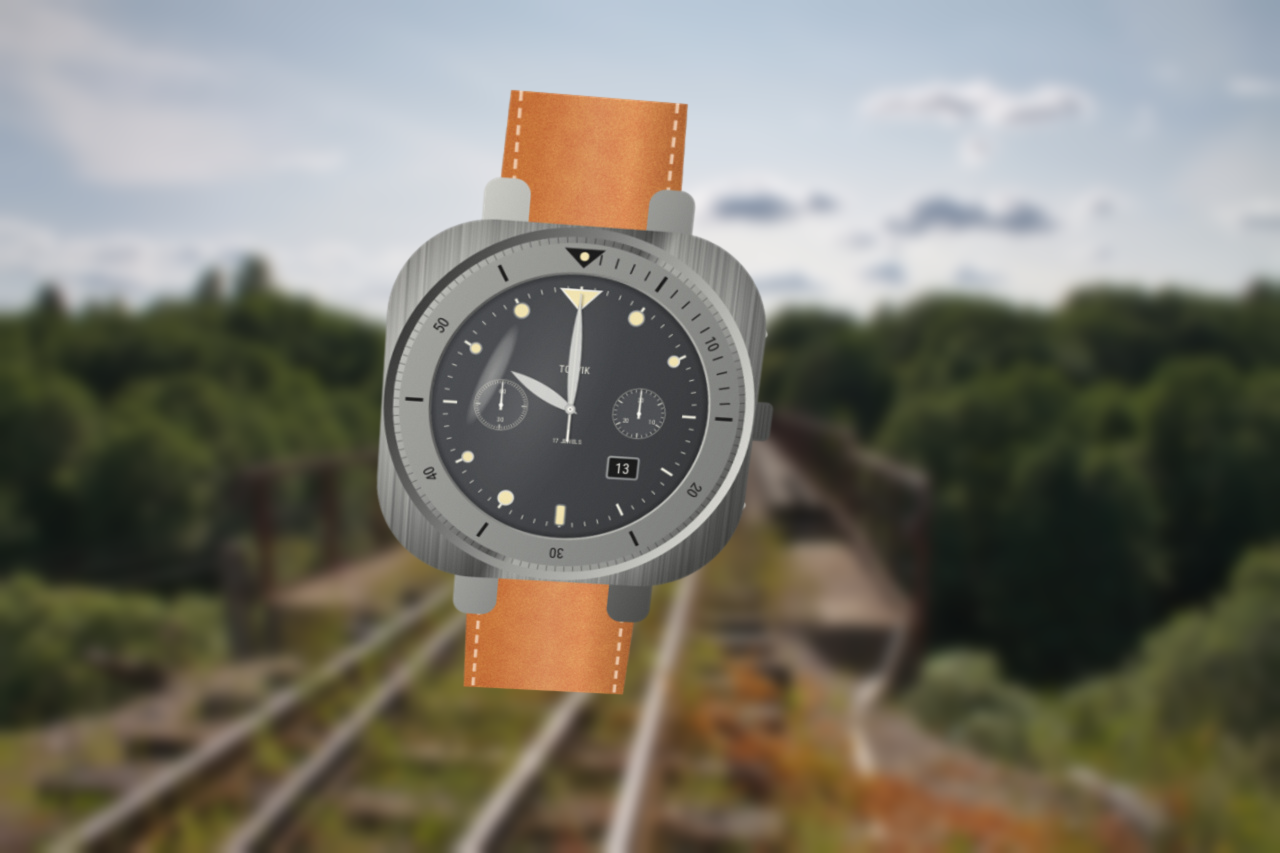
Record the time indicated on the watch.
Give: 10:00
